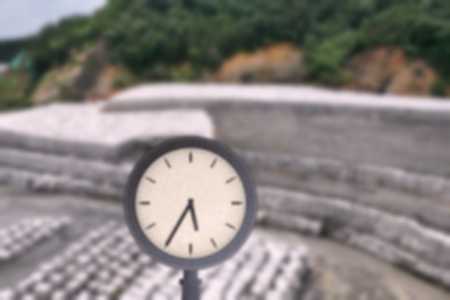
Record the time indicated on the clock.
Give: 5:35
